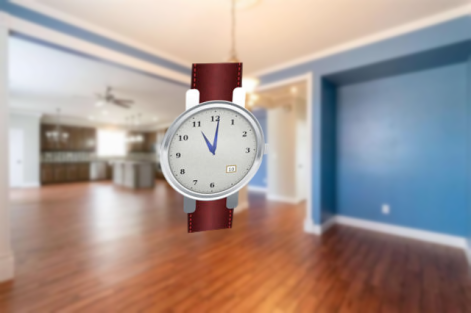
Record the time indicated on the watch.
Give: 11:01
